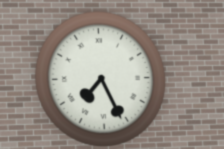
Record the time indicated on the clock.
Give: 7:26
